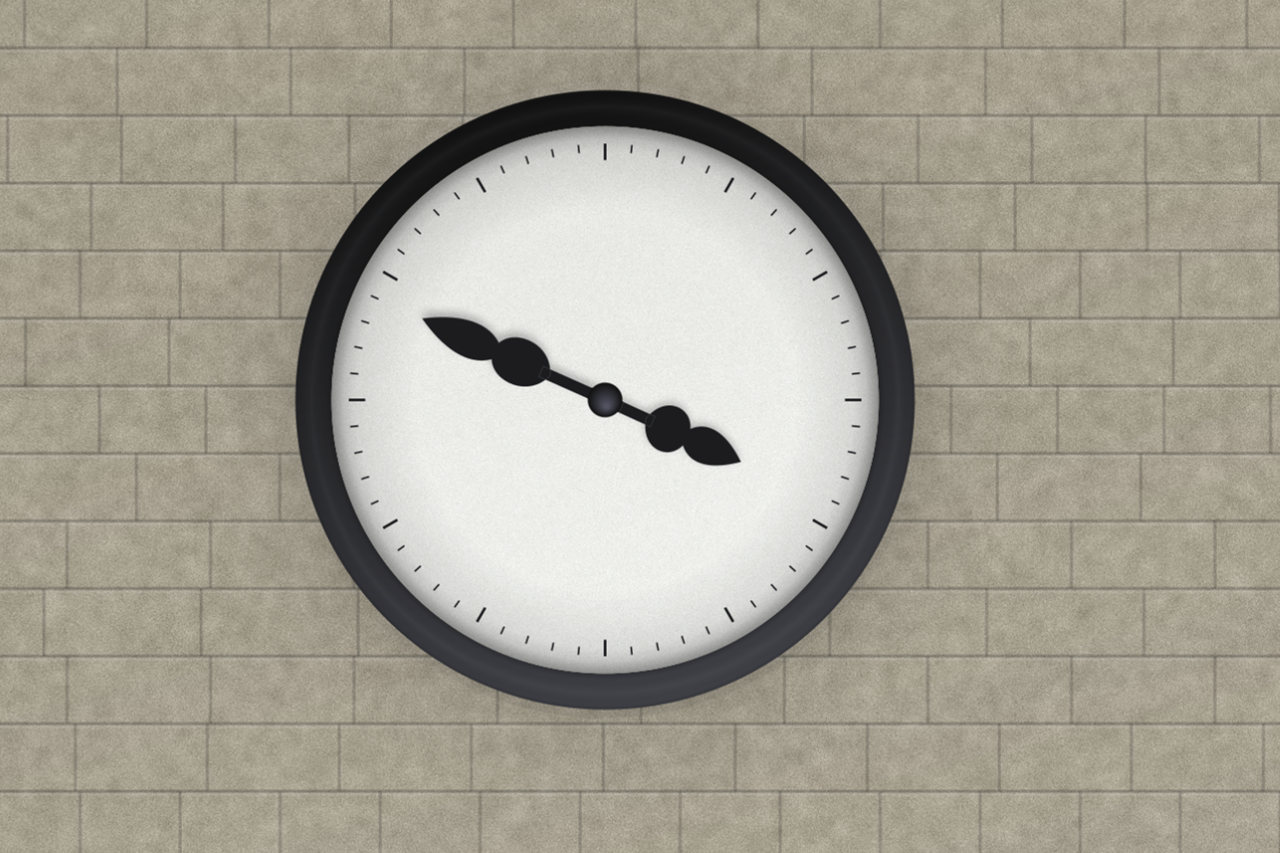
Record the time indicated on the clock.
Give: 3:49
